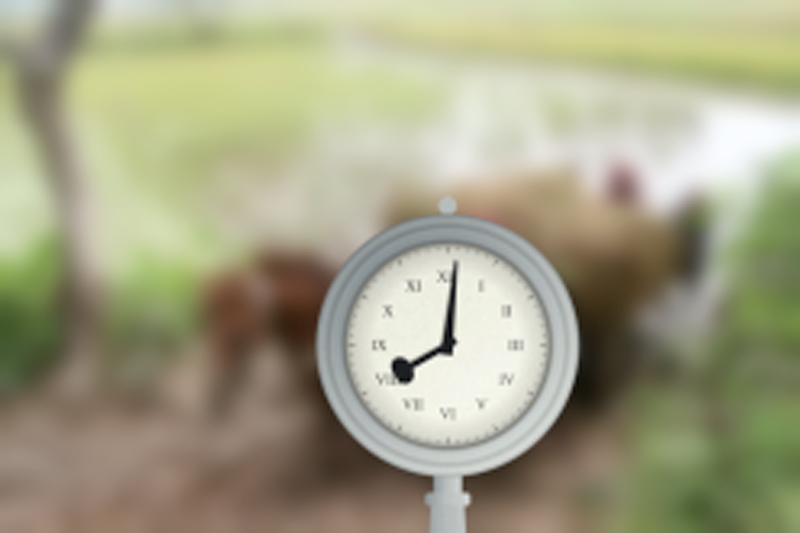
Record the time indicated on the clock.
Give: 8:01
